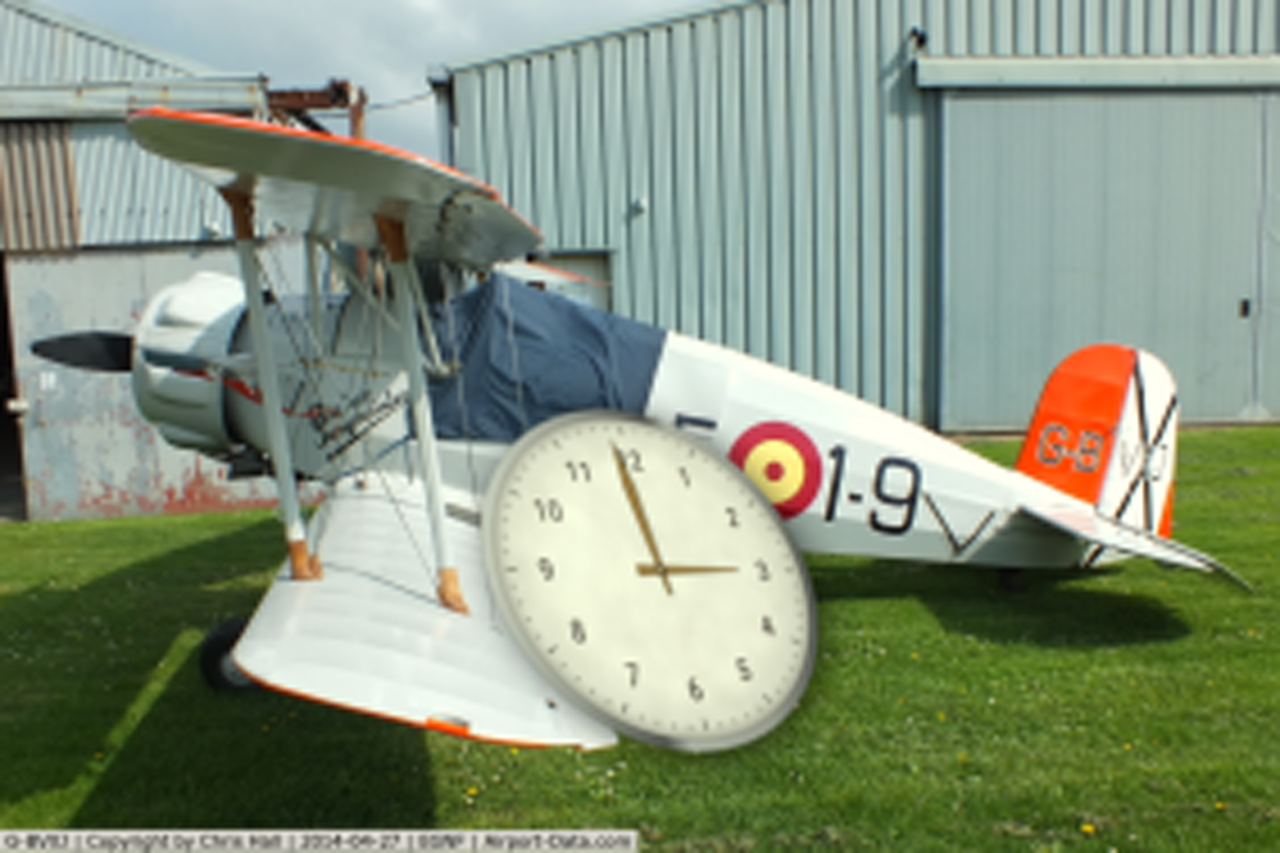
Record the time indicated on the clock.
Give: 2:59
